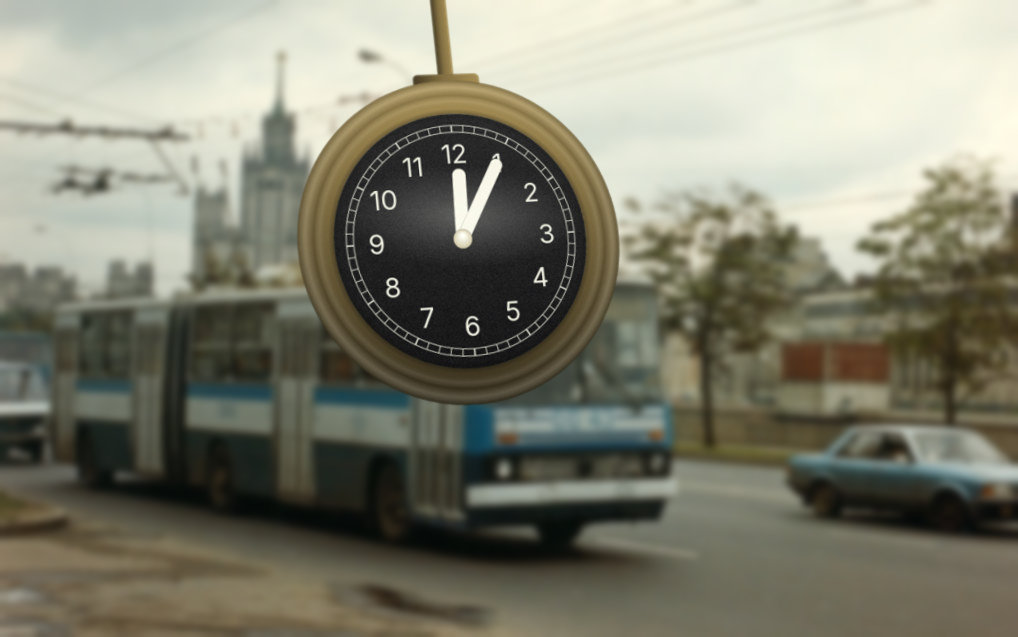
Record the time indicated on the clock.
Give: 12:05
